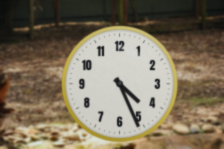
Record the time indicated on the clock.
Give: 4:26
